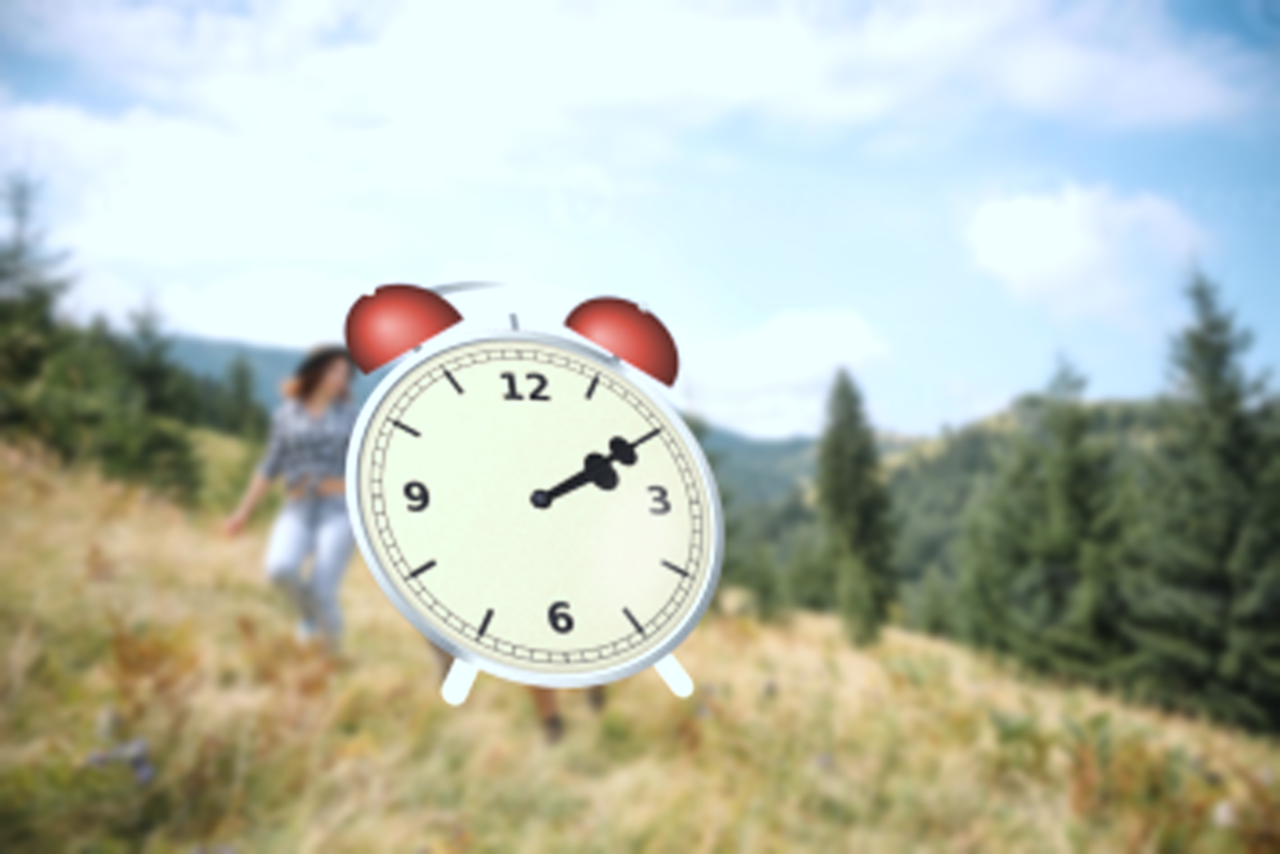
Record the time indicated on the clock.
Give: 2:10
